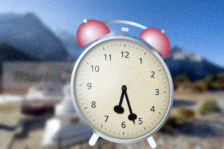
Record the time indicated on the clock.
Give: 6:27
